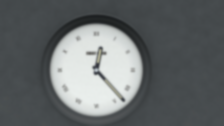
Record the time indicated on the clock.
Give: 12:23
